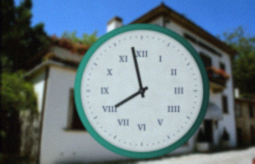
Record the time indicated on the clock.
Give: 7:58
